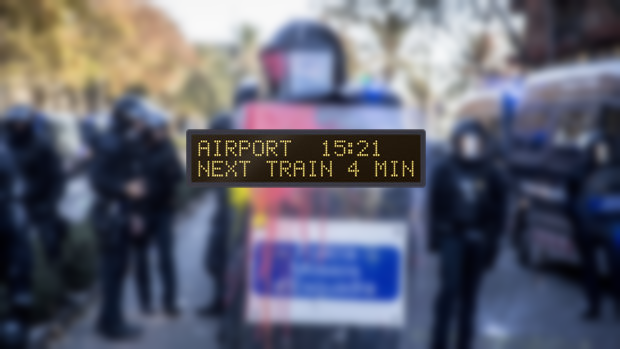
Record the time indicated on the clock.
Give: 15:21
